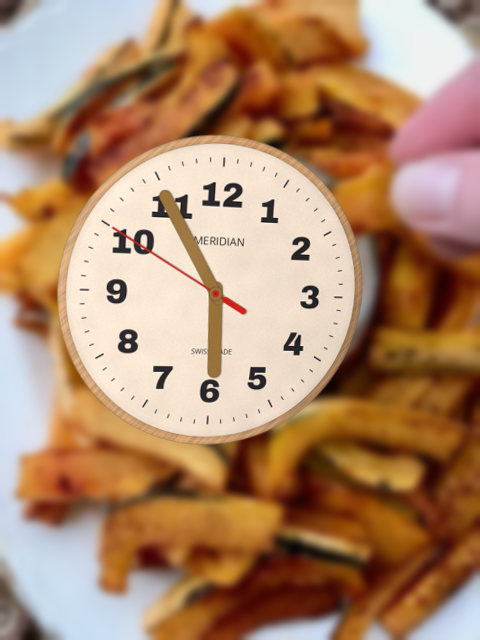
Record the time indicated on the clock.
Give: 5:54:50
